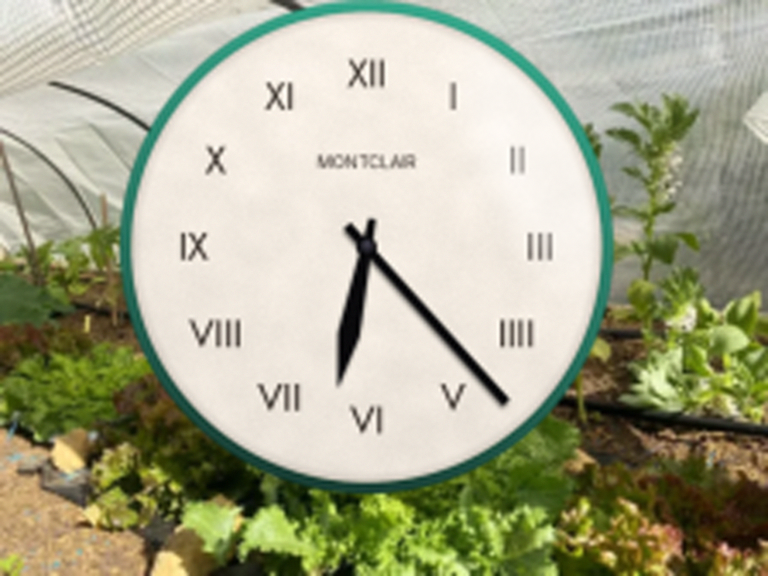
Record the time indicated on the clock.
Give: 6:23
